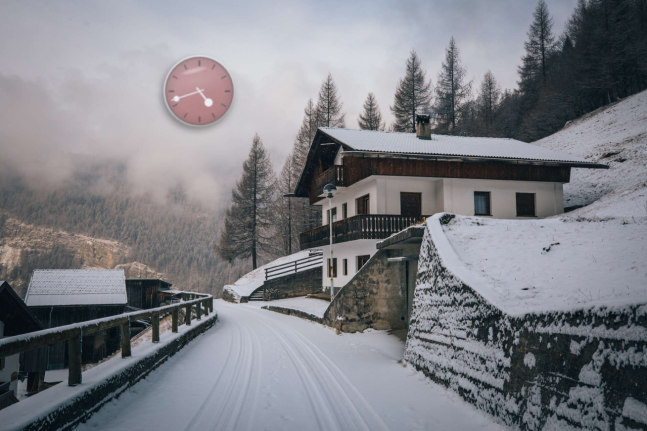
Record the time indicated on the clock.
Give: 4:42
